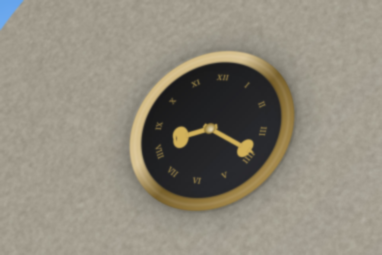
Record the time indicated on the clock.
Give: 8:19
